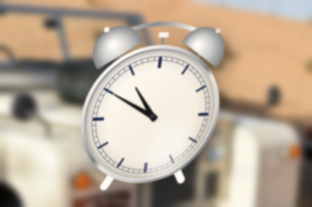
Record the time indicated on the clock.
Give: 10:50
